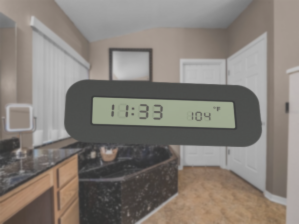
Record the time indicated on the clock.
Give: 11:33
